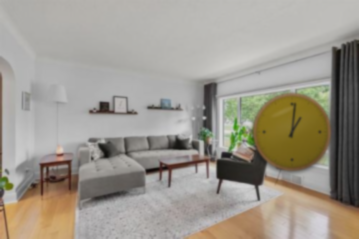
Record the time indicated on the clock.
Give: 1:01
